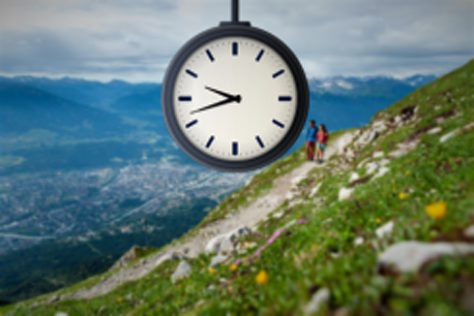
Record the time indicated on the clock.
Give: 9:42
